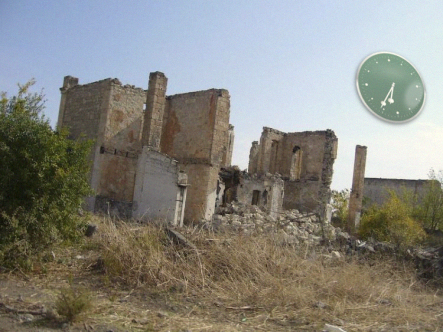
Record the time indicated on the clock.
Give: 6:36
